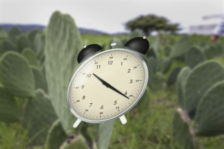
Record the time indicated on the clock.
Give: 10:21
